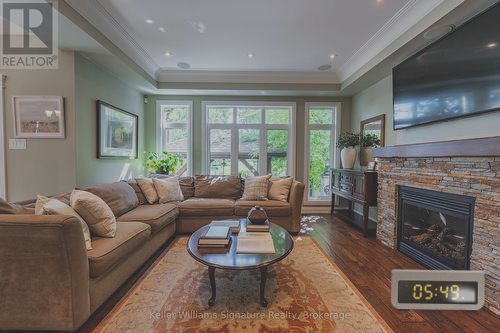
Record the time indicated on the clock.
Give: 5:49
